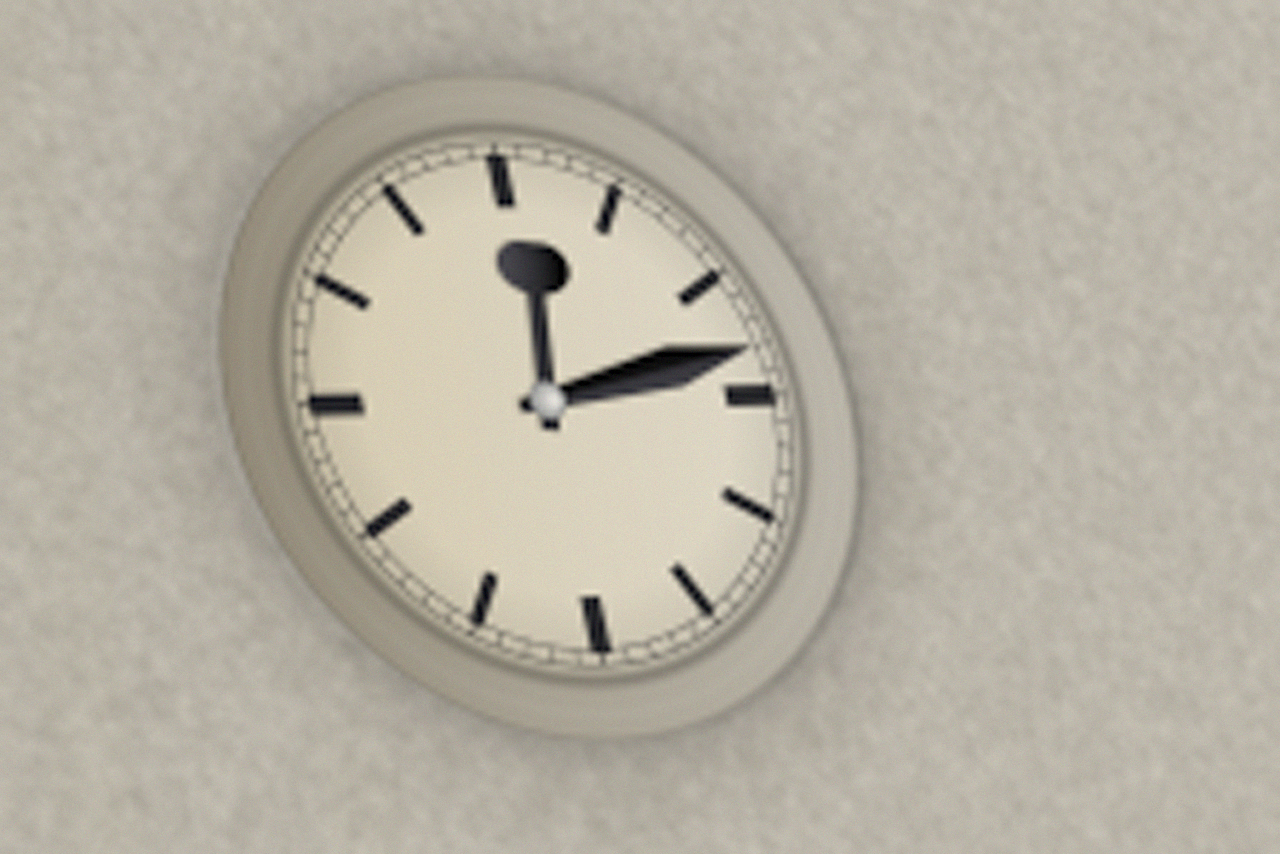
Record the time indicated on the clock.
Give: 12:13
